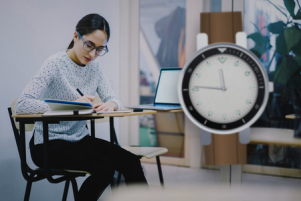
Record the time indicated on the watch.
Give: 11:46
